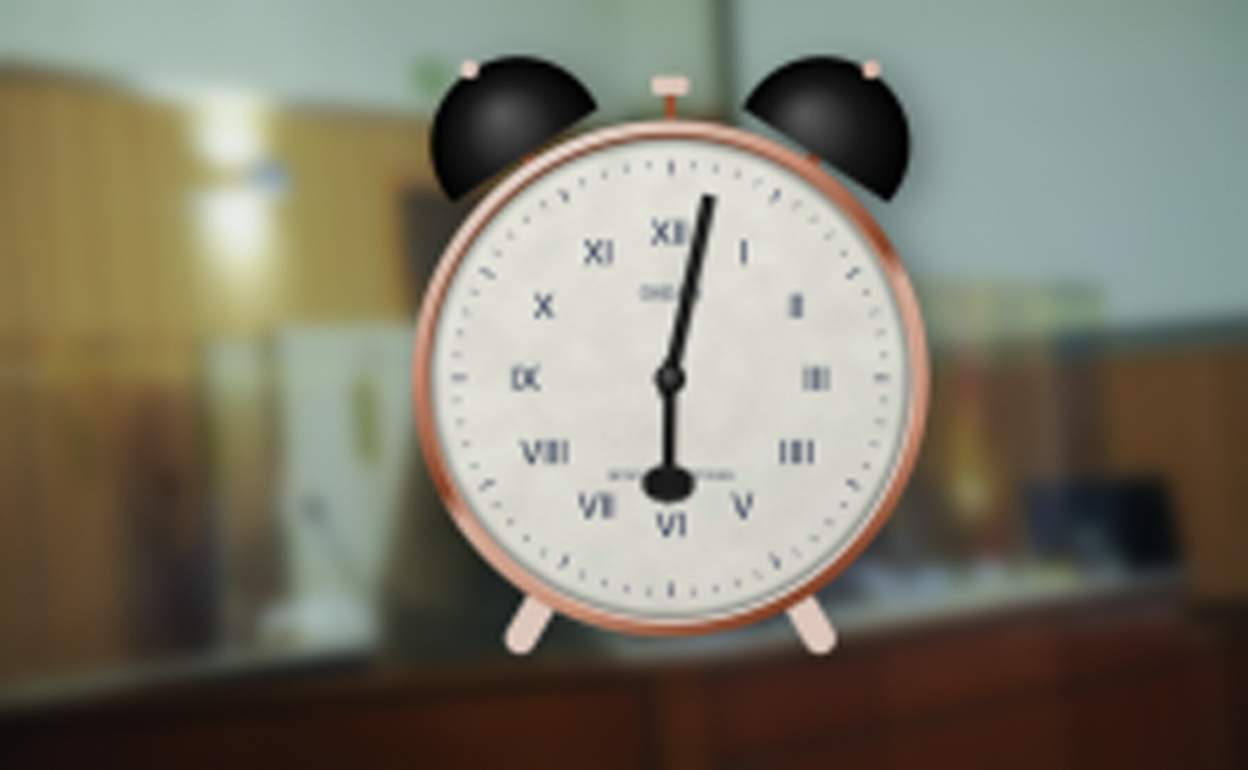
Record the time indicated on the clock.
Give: 6:02
